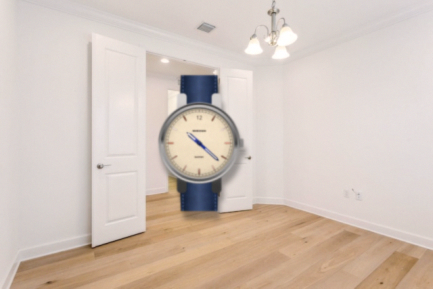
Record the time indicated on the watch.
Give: 10:22
